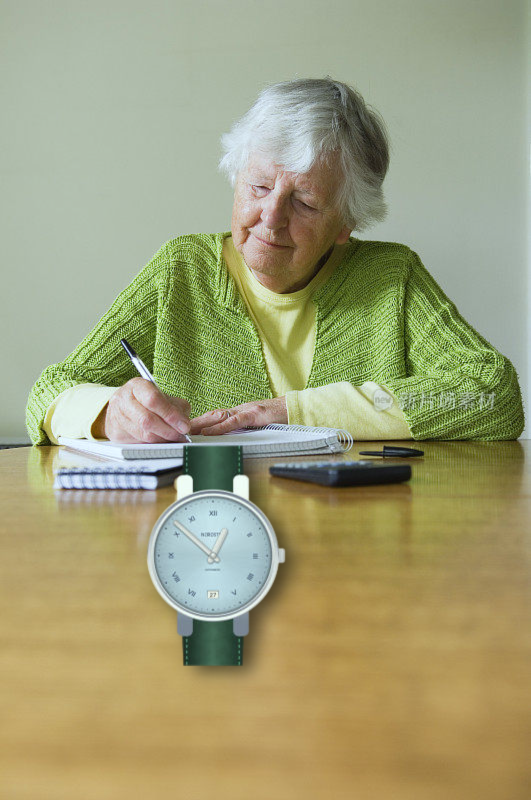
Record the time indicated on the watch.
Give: 12:52
